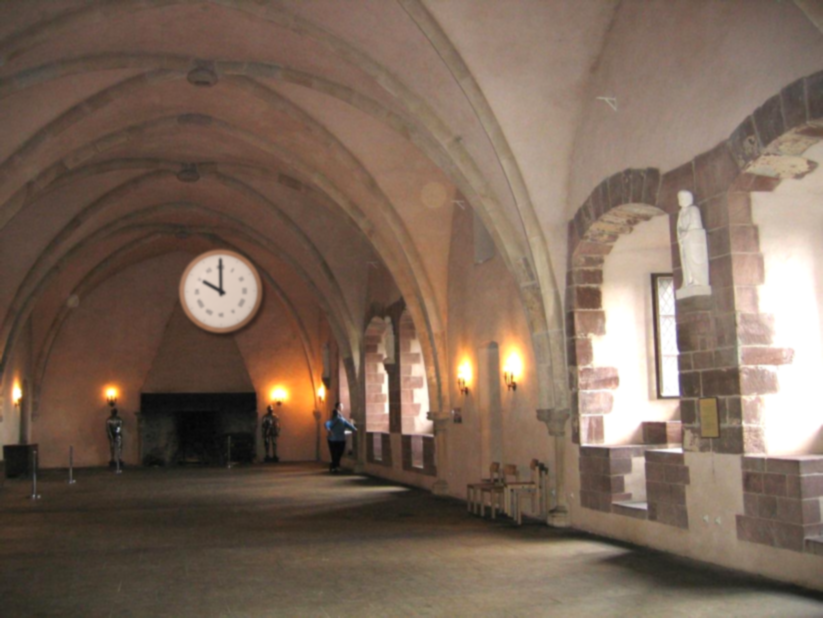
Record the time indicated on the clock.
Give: 10:00
